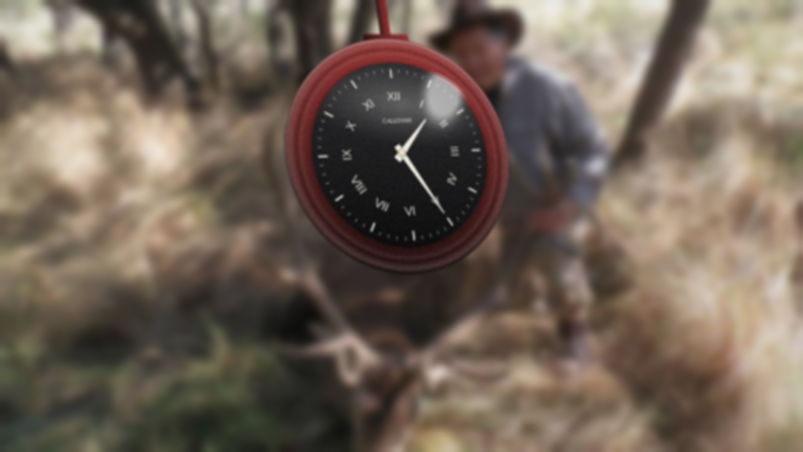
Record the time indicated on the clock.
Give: 1:25
